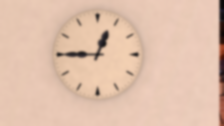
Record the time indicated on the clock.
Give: 12:45
